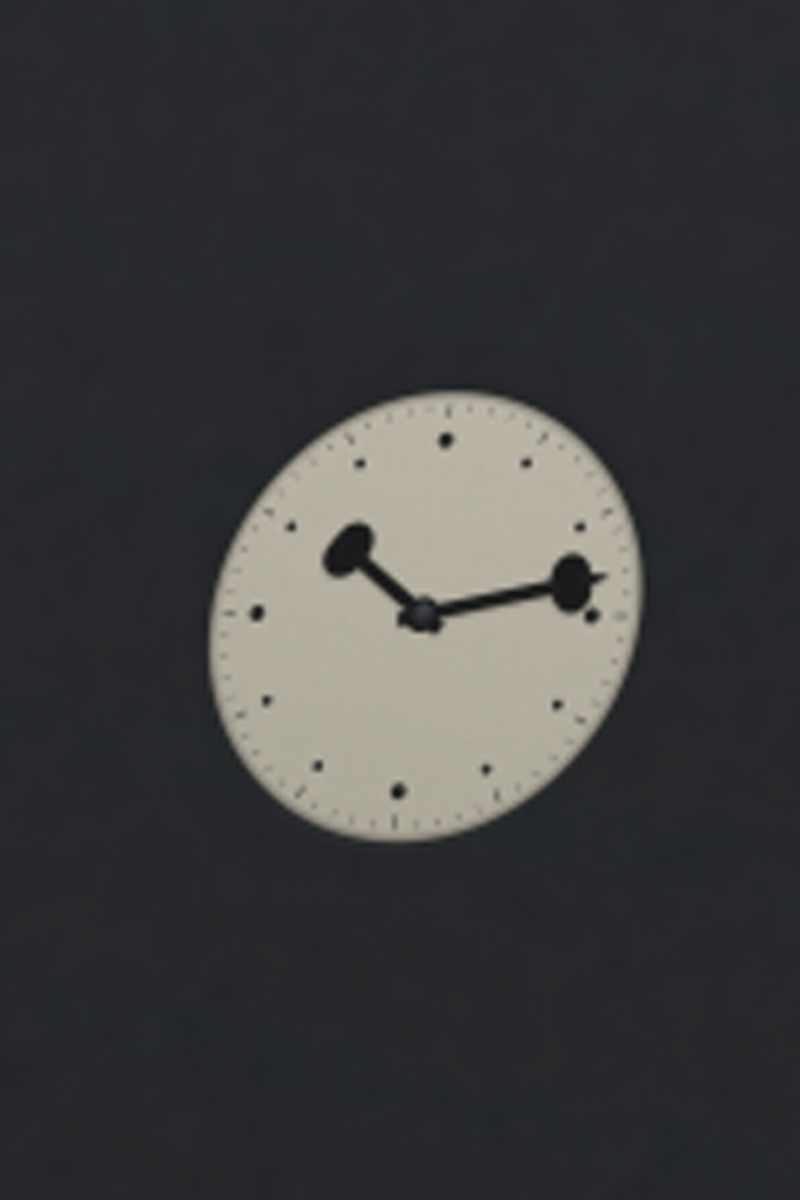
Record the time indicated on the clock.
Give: 10:13
